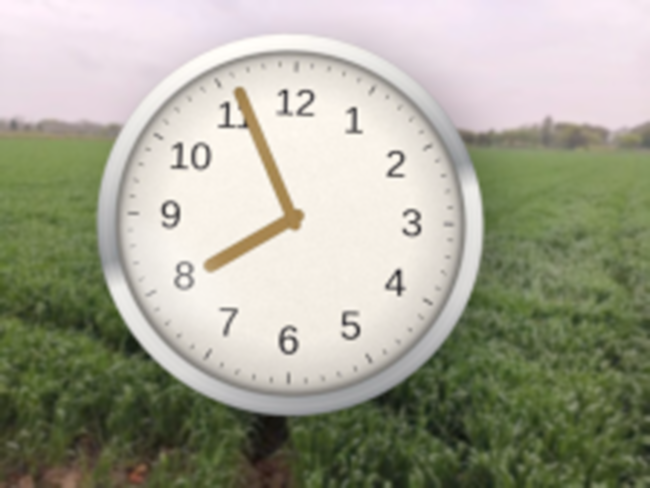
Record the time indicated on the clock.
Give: 7:56
